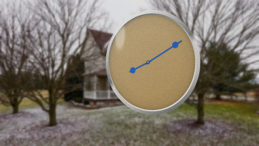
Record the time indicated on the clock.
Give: 8:10
